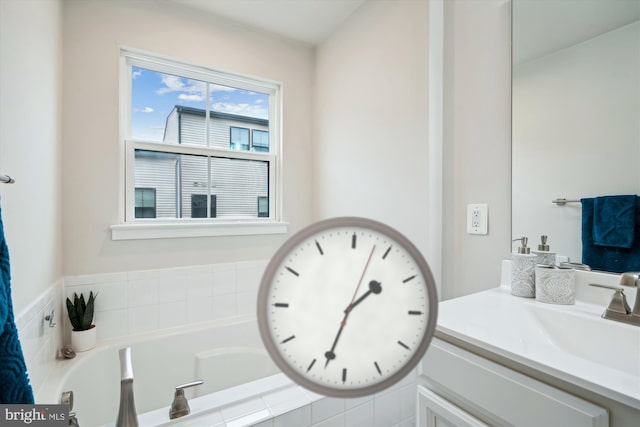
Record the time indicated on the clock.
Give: 1:33:03
